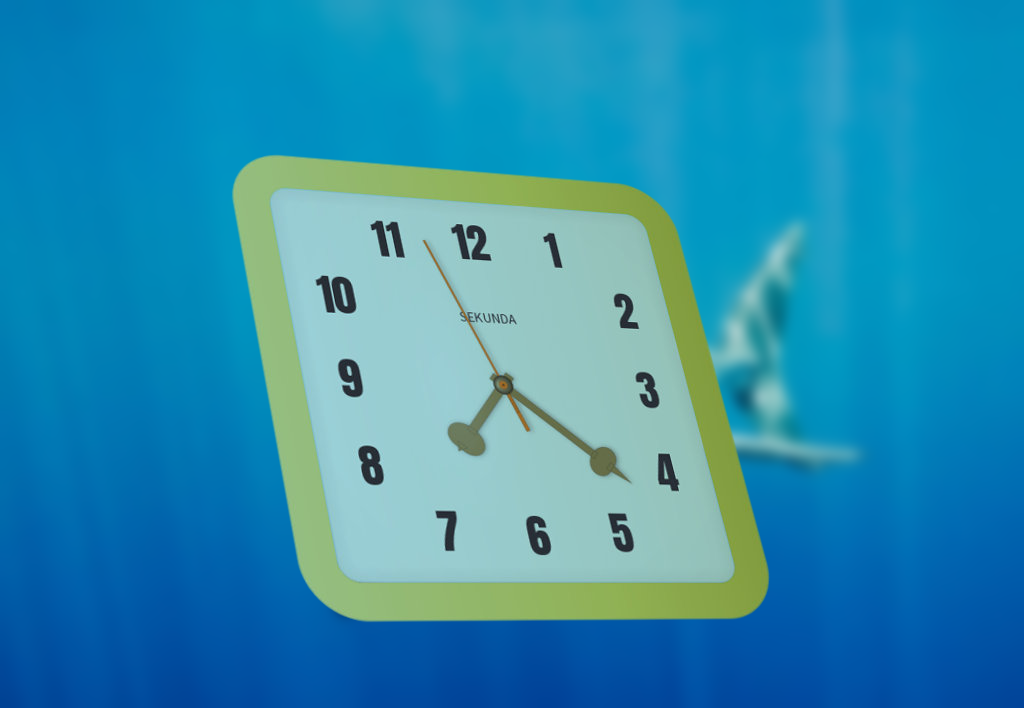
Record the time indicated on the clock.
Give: 7:21:57
